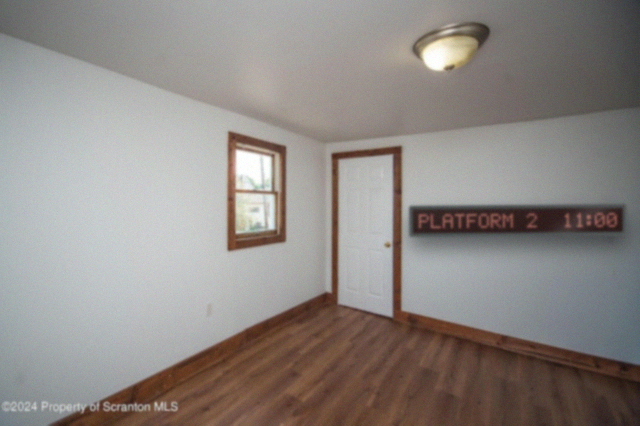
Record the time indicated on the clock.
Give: 11:00
